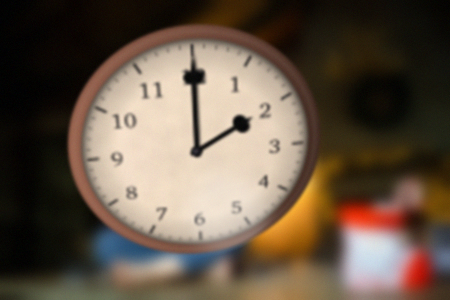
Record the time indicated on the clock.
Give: 2:00
